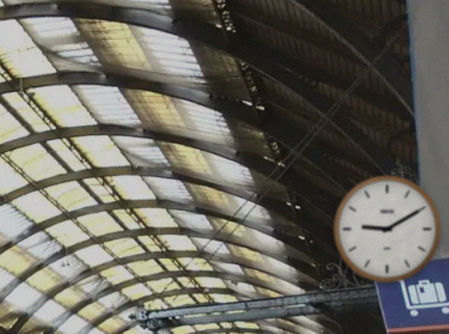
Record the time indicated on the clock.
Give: 9:10
